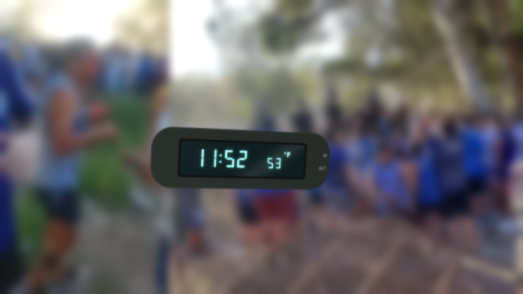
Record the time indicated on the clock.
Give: 11:52
